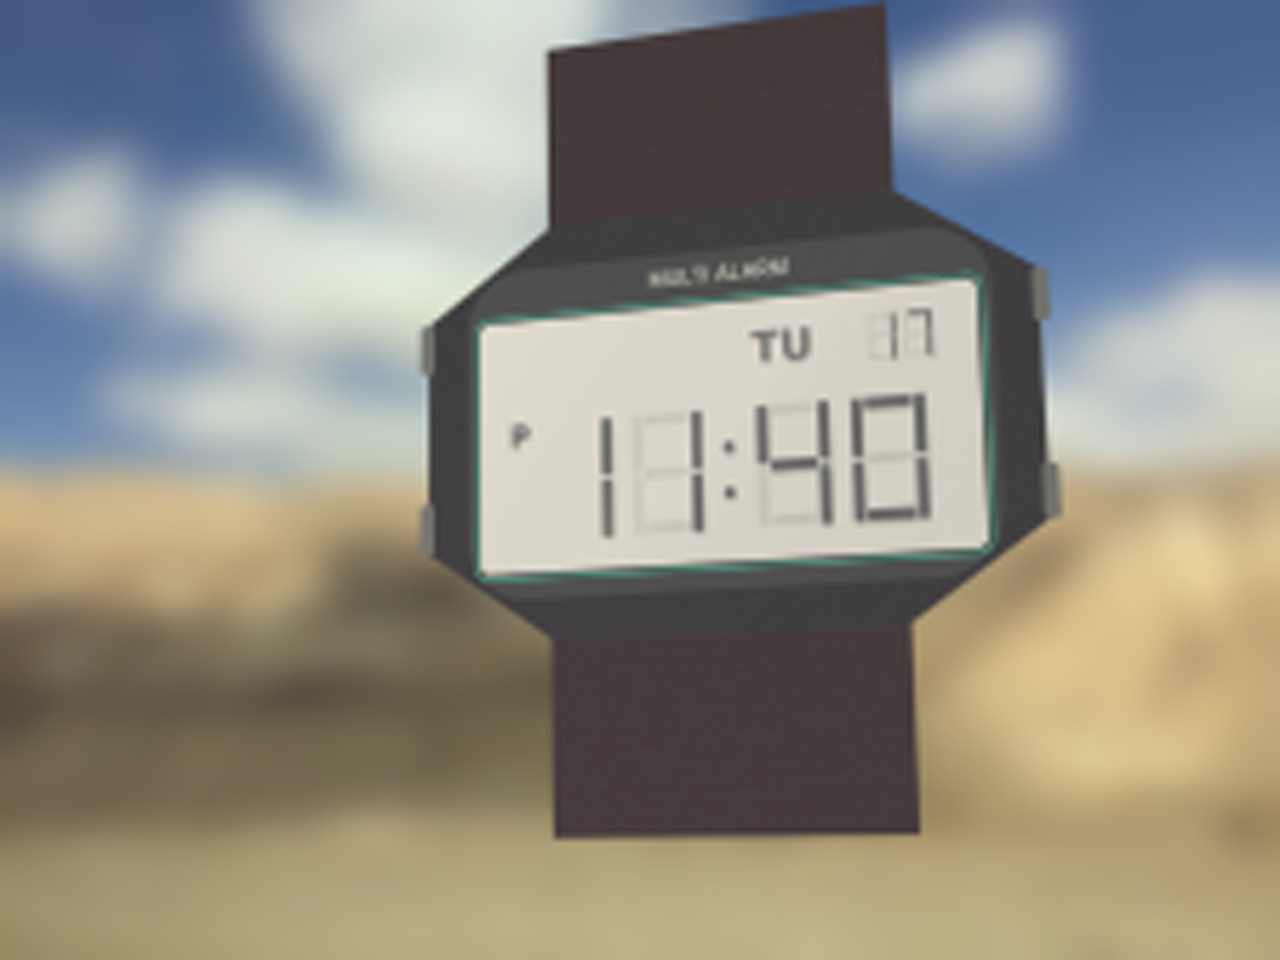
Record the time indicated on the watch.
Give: 11:40
